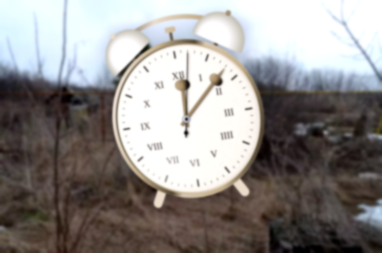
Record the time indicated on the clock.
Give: 12:08:02
